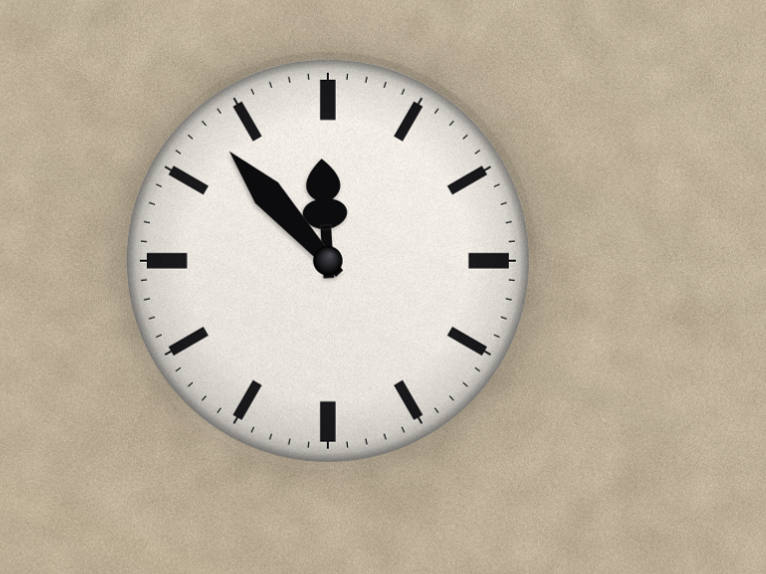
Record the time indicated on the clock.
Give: 11:53
